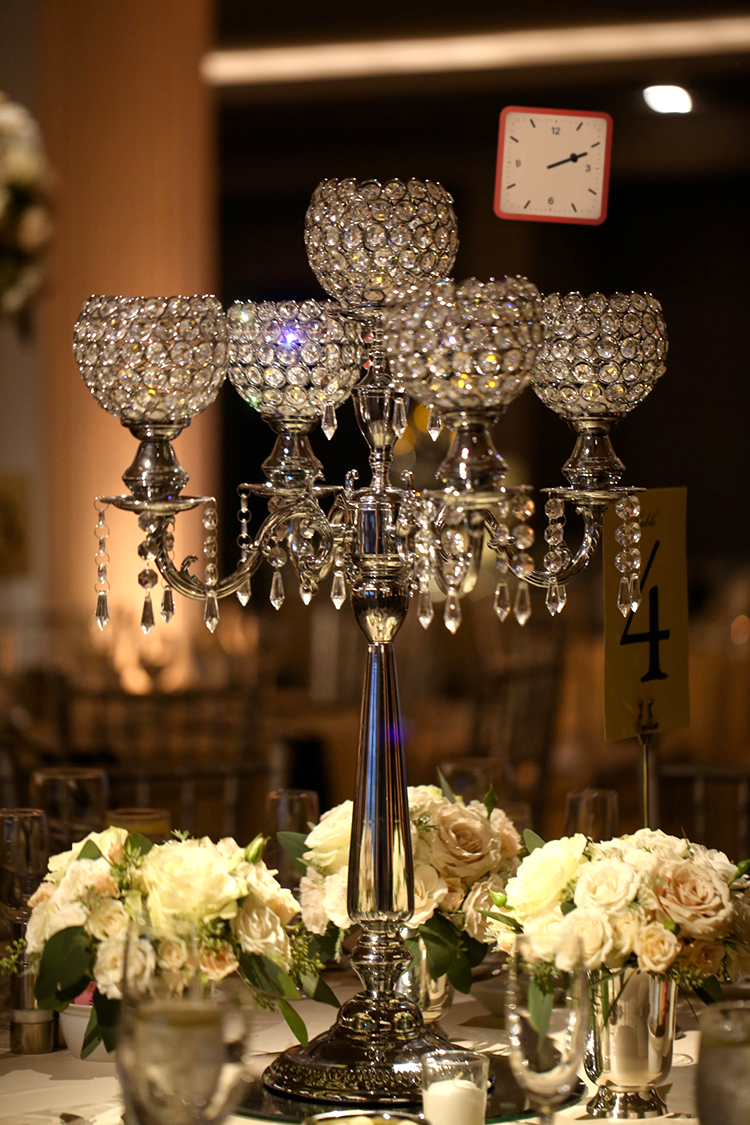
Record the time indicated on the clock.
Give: 2:11
